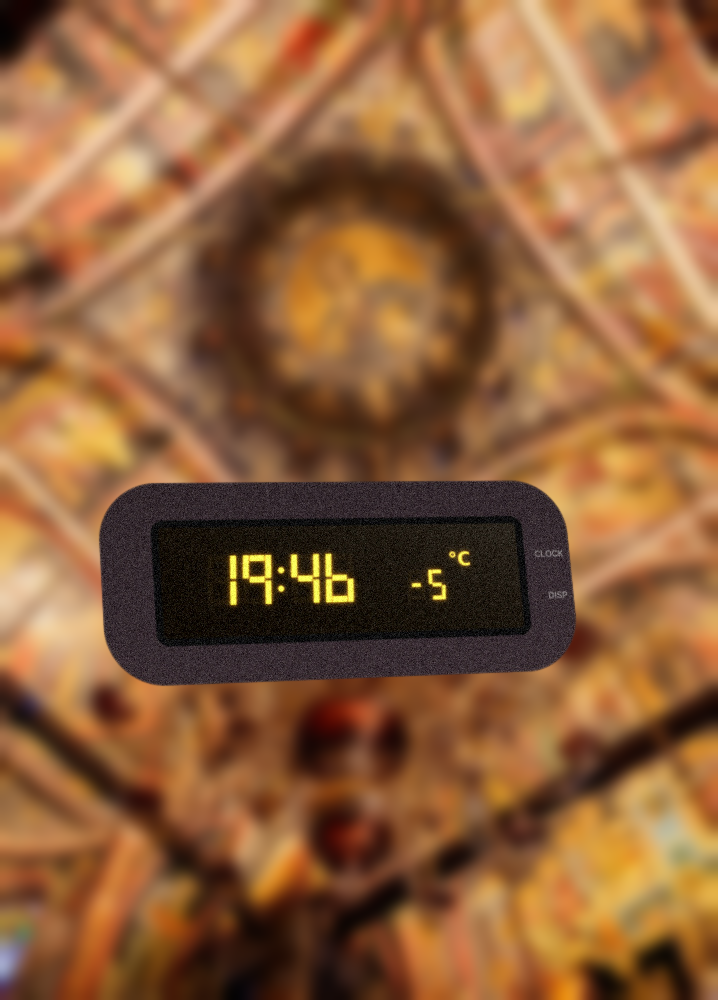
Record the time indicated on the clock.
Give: 19:46
